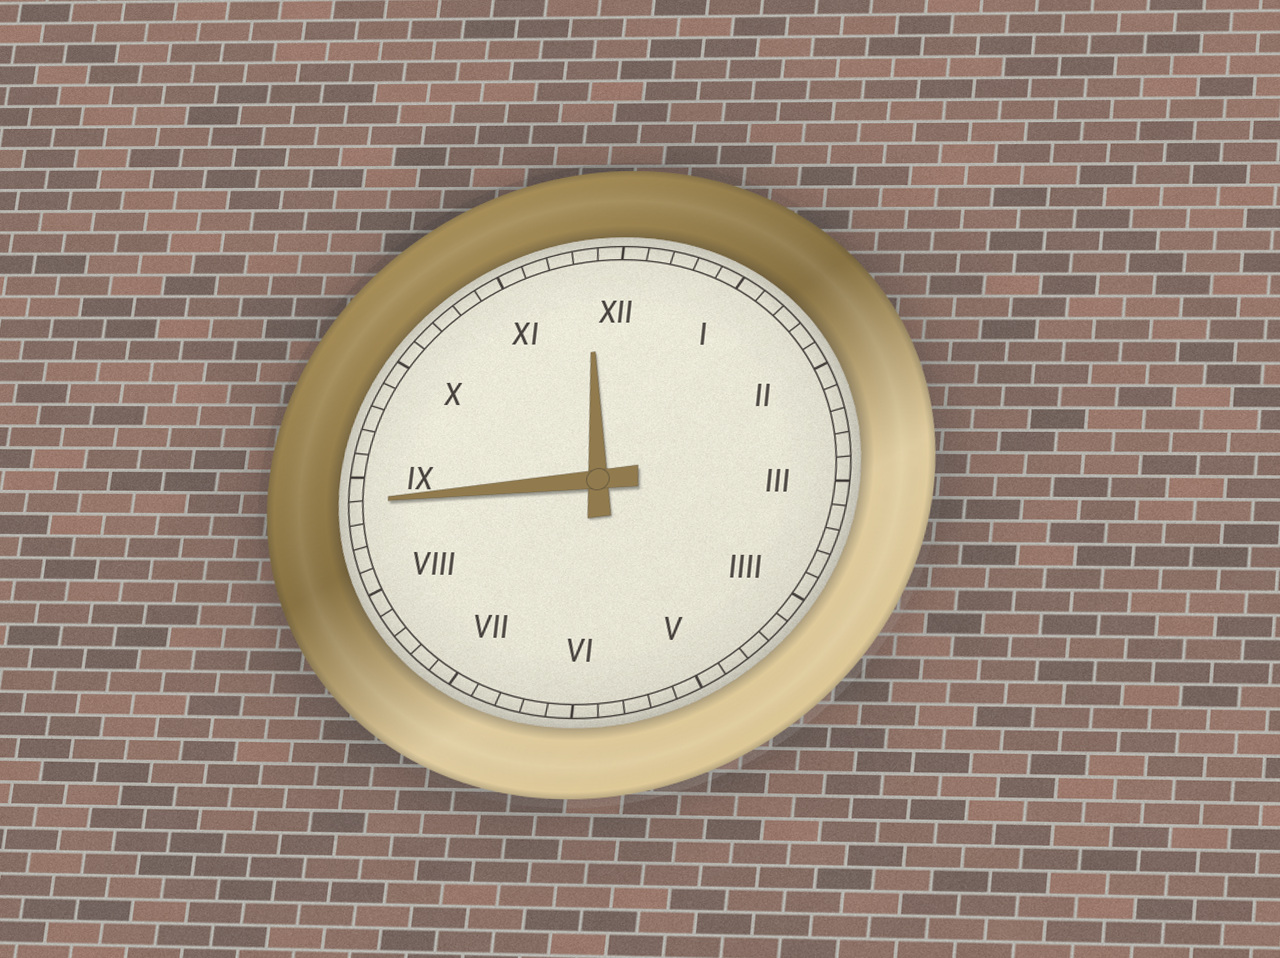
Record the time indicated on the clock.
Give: 11:44
